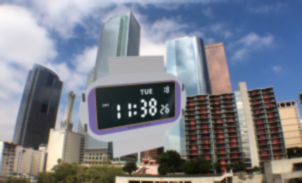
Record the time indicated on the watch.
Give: 11:38
